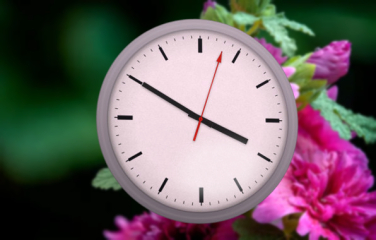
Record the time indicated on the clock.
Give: 3:50:03
